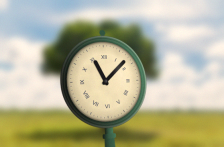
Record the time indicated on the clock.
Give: 11:08
